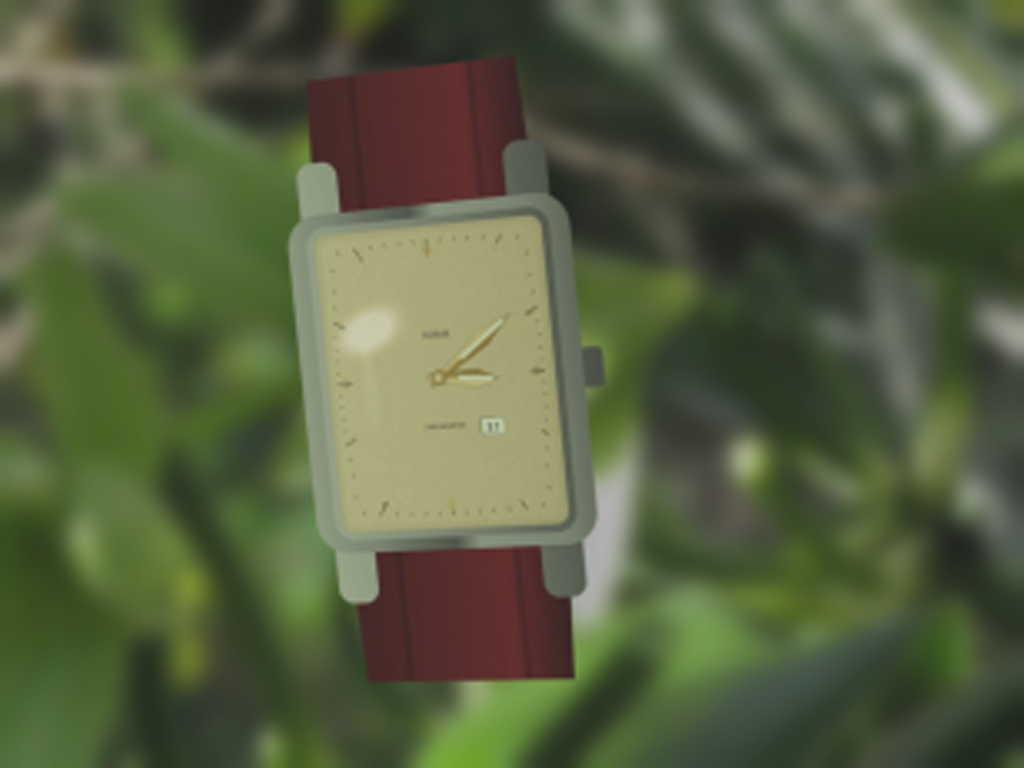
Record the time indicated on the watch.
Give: 3:09
